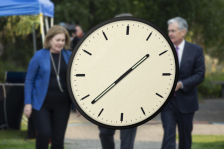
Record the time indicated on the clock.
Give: 1:38
